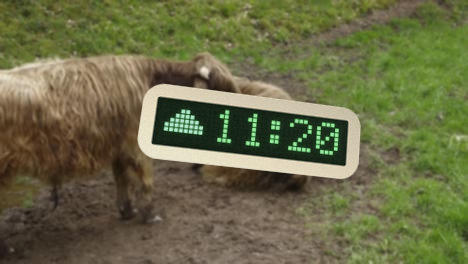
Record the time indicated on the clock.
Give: 11:20
